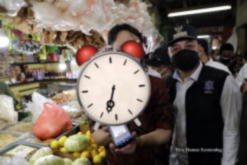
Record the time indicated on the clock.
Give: 6:33
